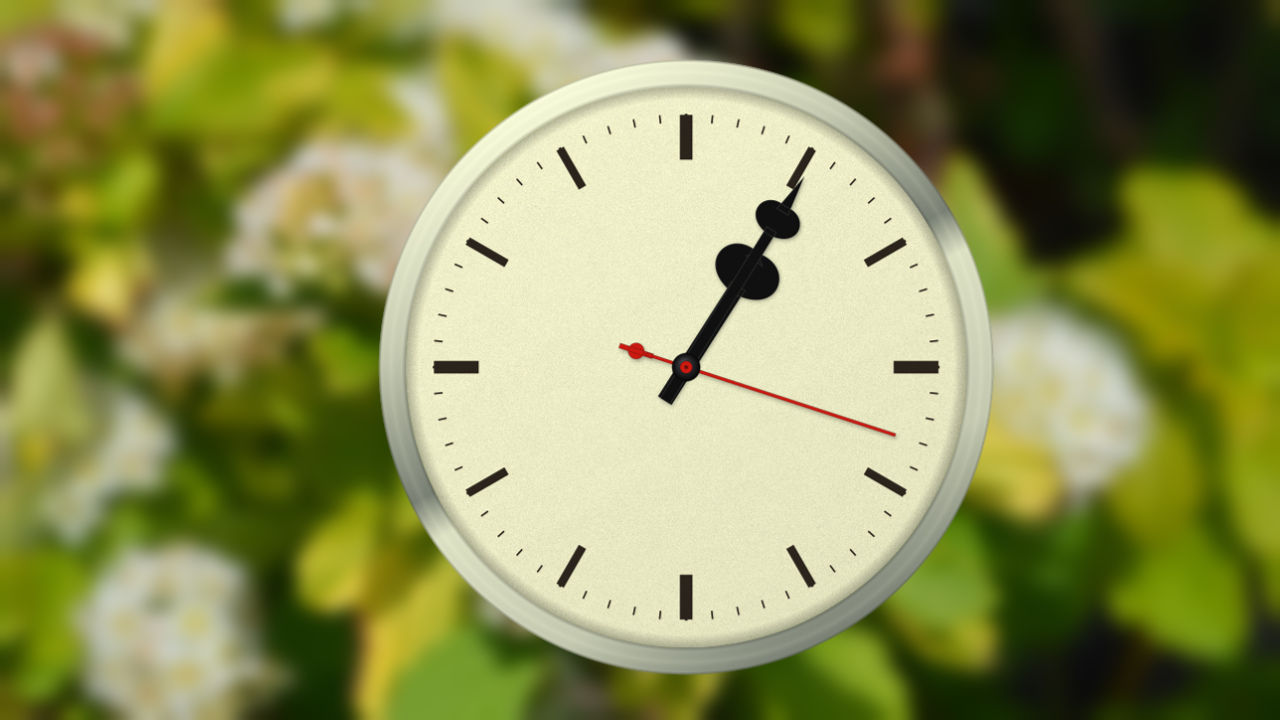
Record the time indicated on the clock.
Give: 1:05:18
